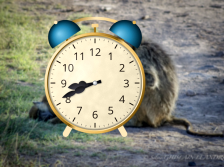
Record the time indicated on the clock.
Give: 8:41
